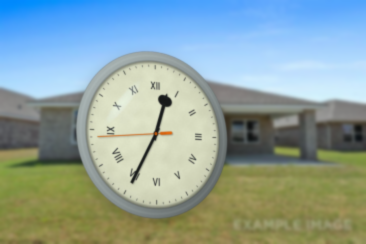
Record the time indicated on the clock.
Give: 12:34:44
